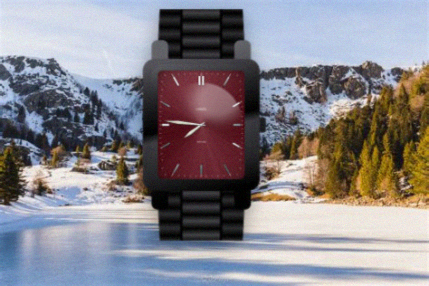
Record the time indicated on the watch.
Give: 7:46
